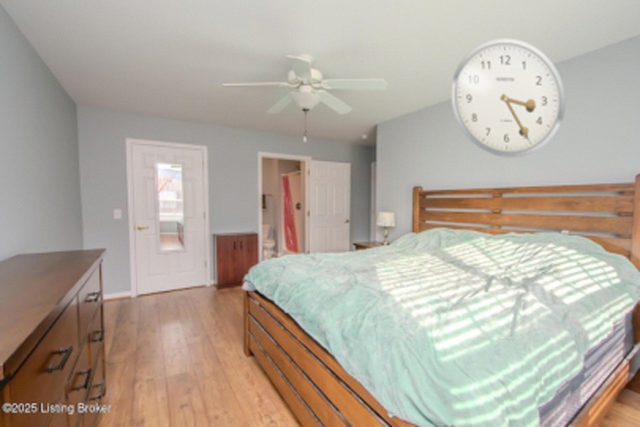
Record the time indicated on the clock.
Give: 3:25
